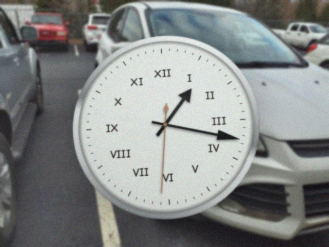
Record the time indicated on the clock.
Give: 1:17:31
